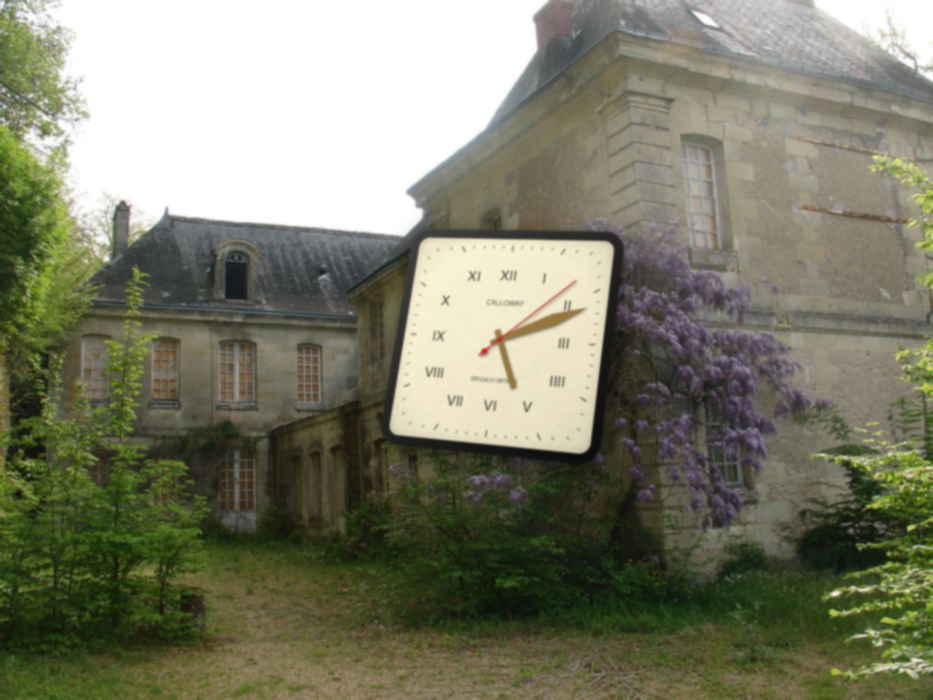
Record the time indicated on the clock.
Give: 5:11:08
